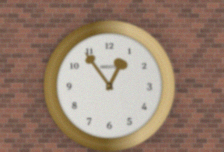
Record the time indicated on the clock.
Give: 12:54
